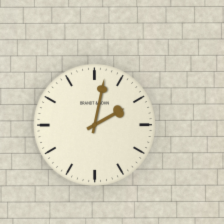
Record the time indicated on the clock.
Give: 2:02
